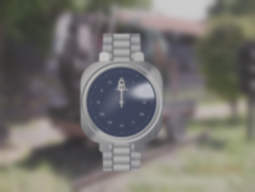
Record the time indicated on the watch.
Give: 12:00
